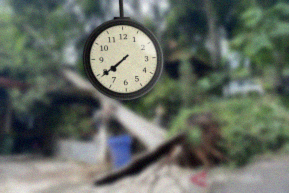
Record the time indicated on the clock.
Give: 7:39
